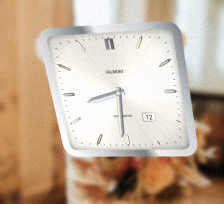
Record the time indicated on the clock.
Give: 8:31
